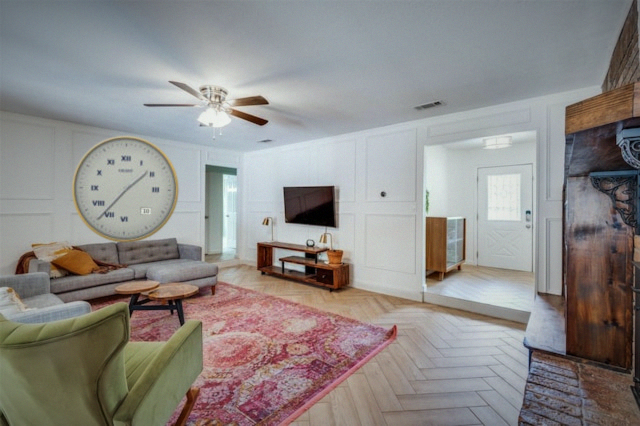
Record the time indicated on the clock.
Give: 1:37
